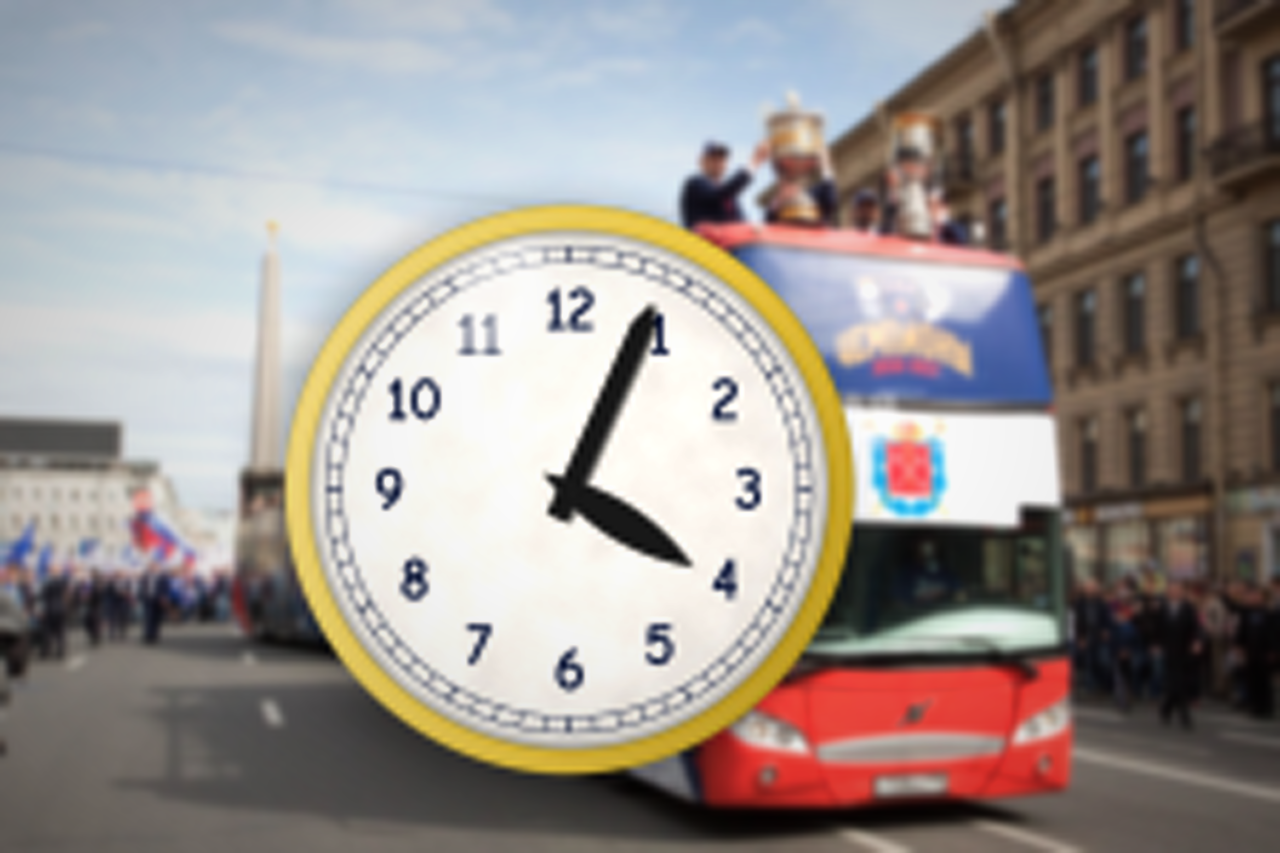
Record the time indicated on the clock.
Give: 4:04
